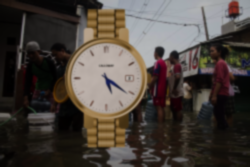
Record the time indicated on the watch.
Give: 5:21
